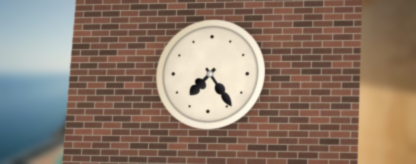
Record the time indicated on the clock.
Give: 7:24
